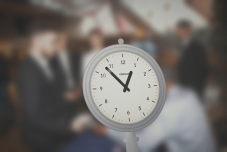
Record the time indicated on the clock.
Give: 12:53
